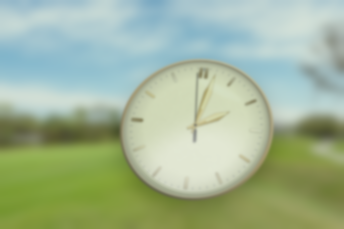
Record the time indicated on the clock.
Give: 2:01:59
